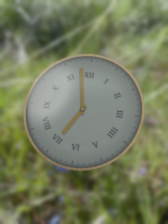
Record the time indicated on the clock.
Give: 6:58
